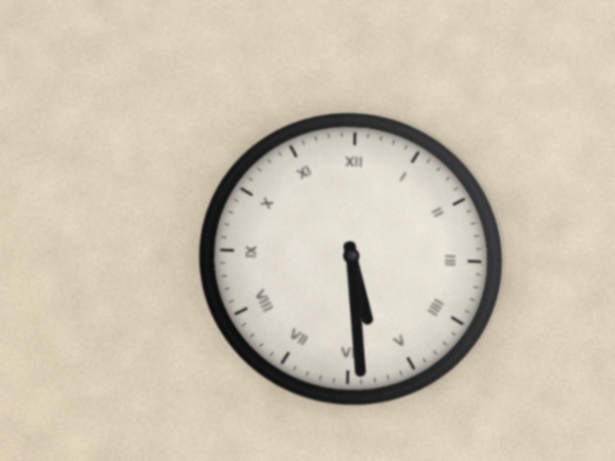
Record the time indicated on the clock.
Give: 5:29
